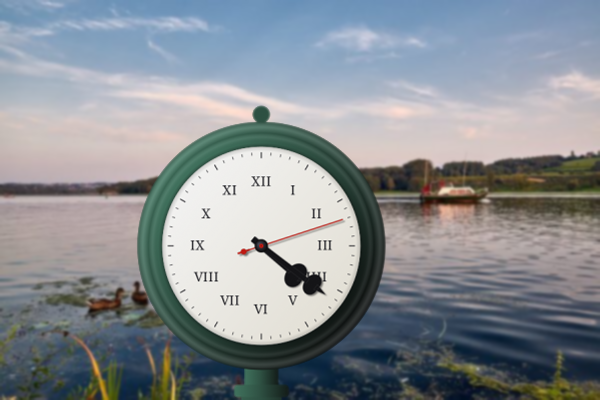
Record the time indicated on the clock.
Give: 4:21:12
